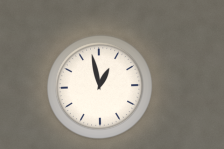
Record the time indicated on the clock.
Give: 12:58
